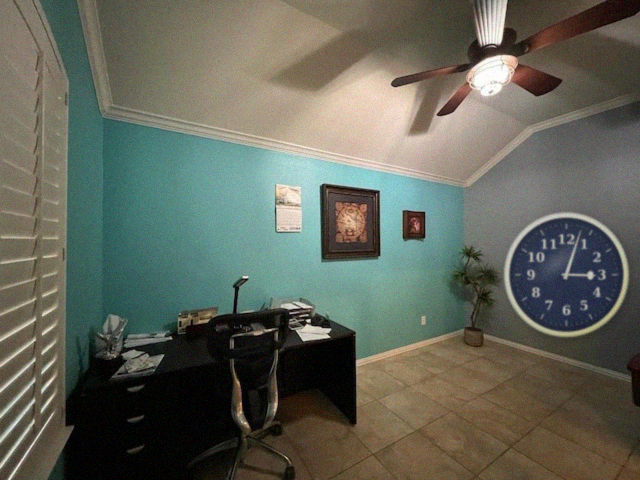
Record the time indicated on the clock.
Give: 3:03
